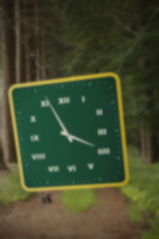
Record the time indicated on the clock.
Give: 3:56
